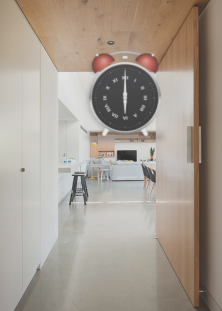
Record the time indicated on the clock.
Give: 6:00
